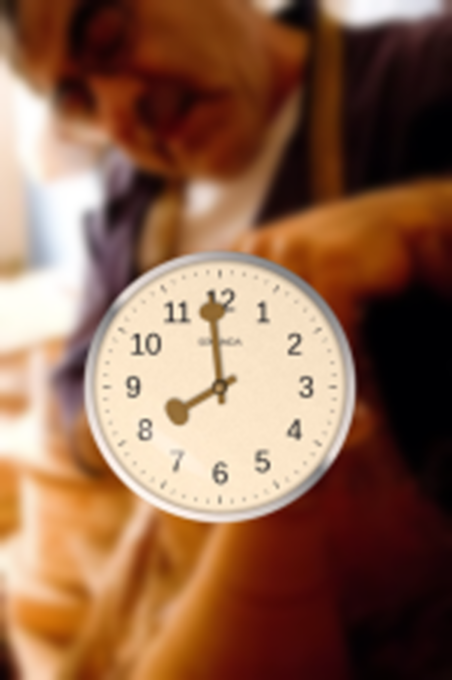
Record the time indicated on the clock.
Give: 7:59
